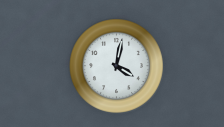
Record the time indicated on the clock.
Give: 4:02
